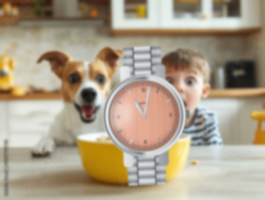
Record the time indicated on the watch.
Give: 11:02
